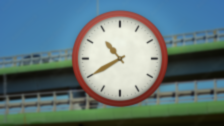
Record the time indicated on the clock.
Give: 10:40
